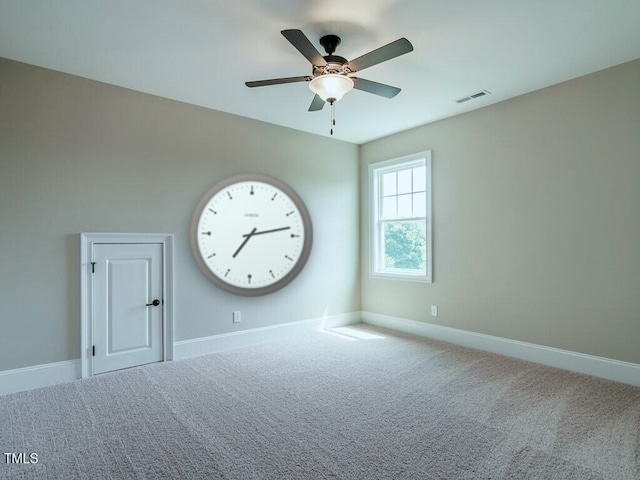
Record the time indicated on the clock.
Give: 7:13
